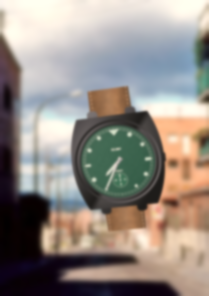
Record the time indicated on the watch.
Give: 7:35
